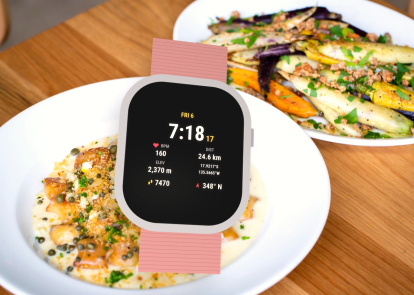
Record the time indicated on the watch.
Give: 7:18:17
